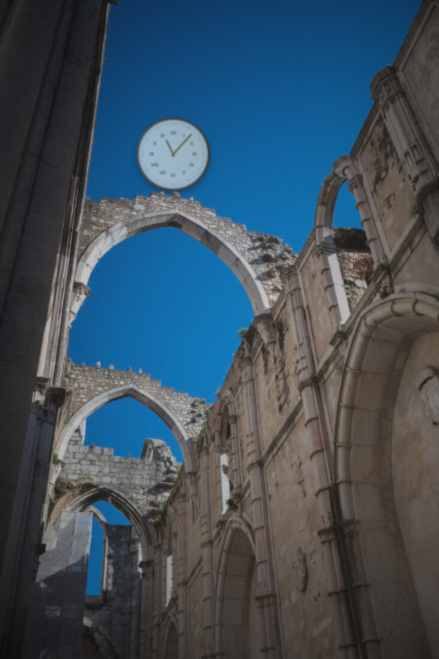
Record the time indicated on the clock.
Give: 11:07
